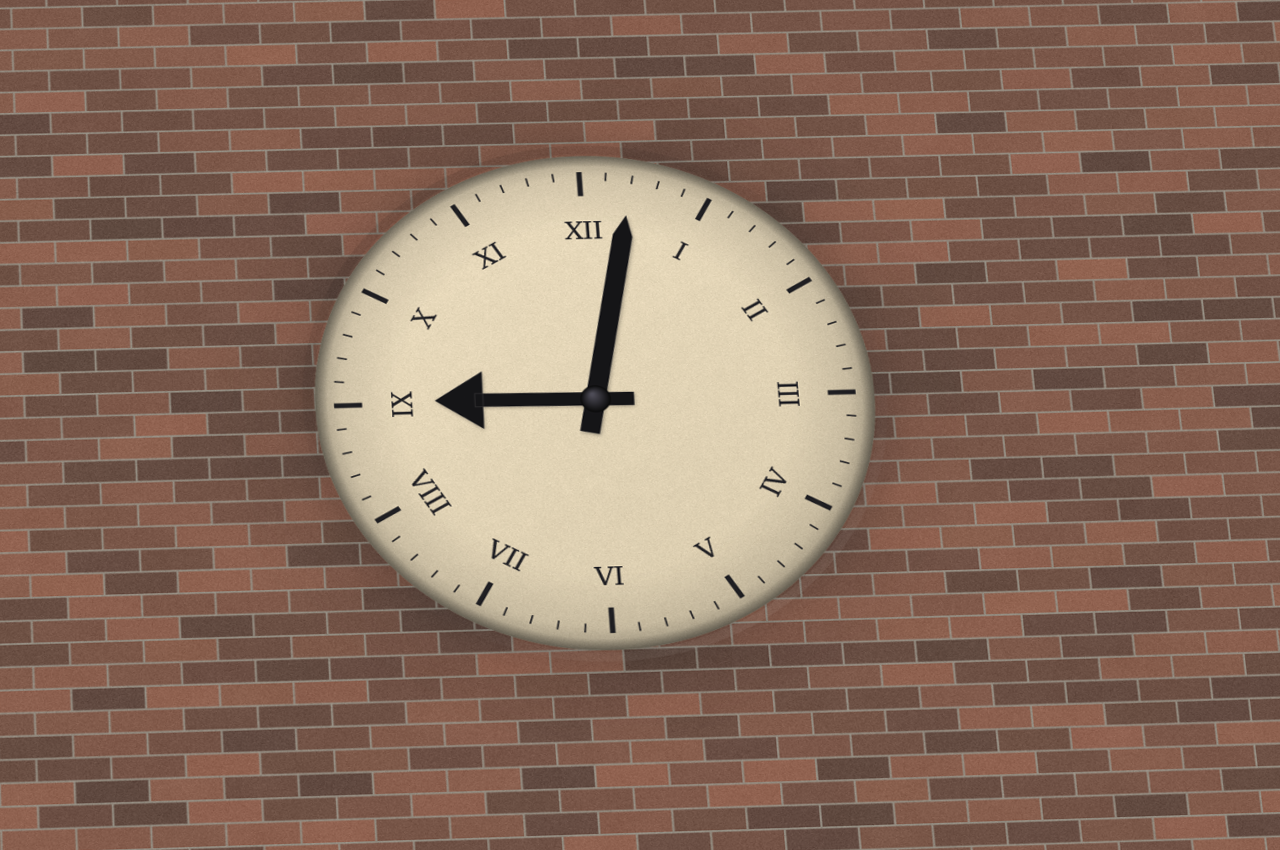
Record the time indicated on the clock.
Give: 9:02
